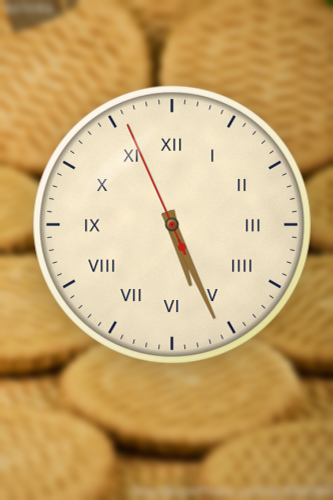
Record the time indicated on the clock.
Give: 5:25:56
